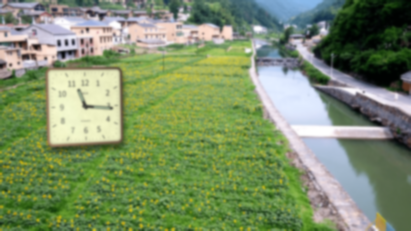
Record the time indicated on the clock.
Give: 11:16
